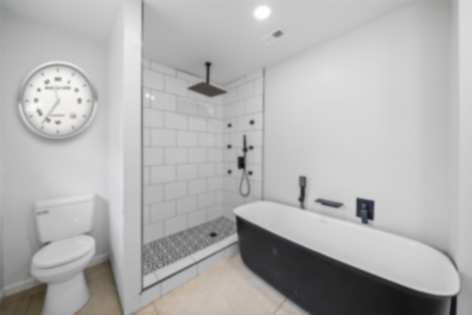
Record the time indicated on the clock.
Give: 11:36
